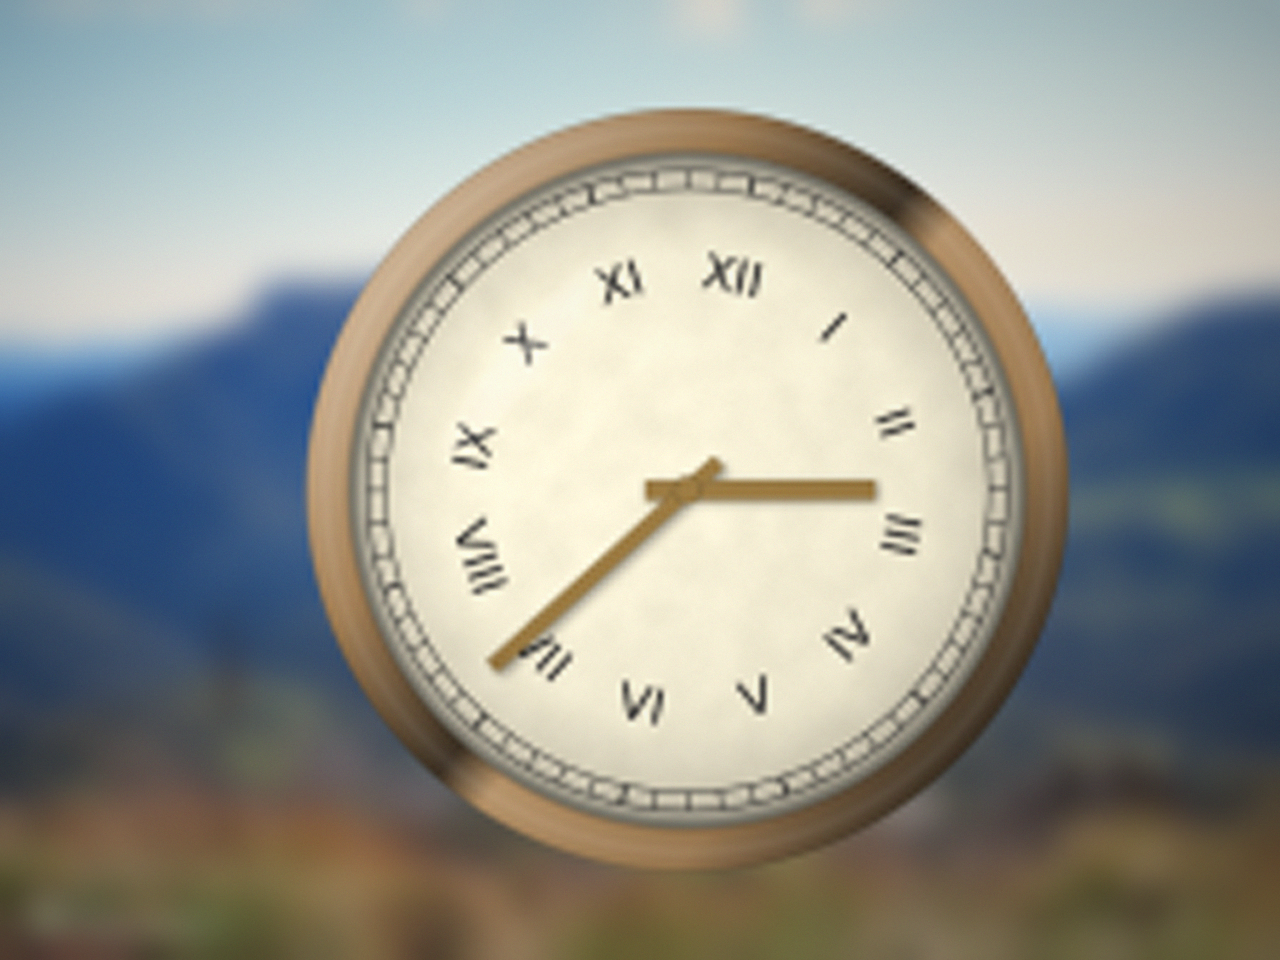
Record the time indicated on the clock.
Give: 2:36
